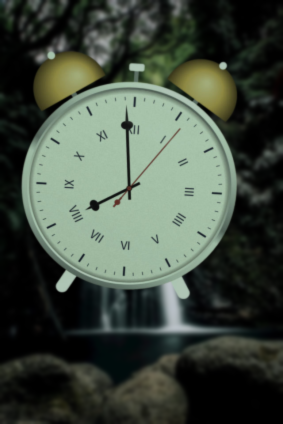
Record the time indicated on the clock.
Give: 7:59:06
